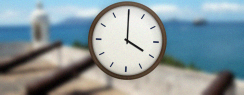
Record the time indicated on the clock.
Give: 4:00
